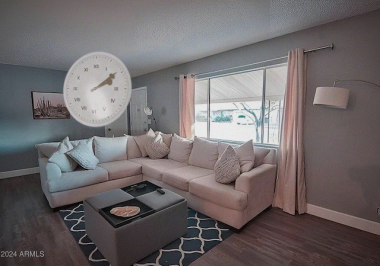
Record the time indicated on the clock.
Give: 2:09
